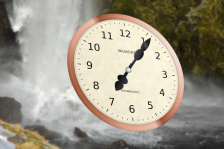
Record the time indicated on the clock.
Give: 7:06
